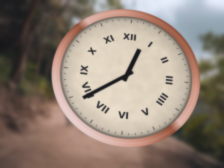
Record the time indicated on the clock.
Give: 12:39
